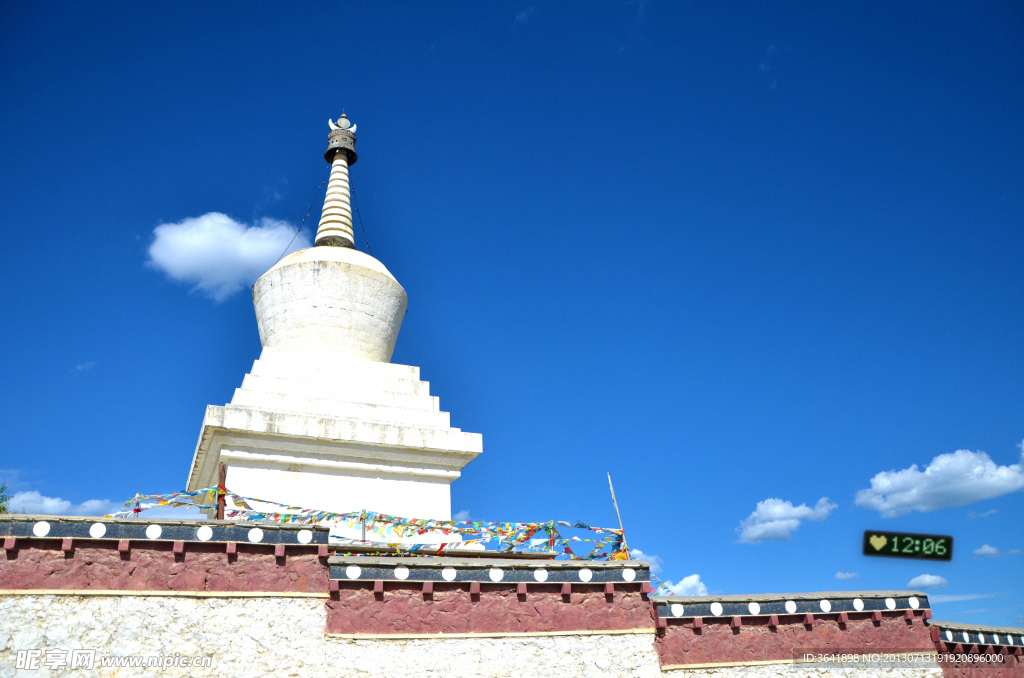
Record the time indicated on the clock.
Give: 12:06
